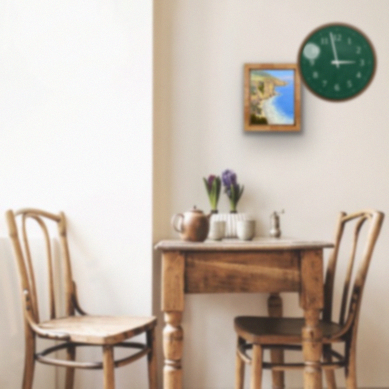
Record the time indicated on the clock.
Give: 2:58
